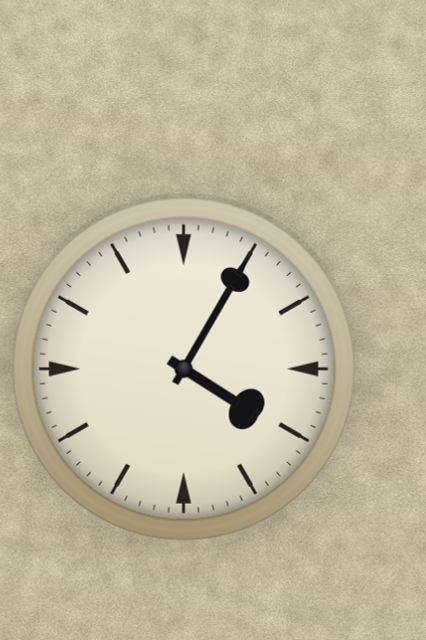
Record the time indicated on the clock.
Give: 4:05
